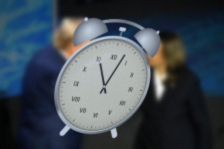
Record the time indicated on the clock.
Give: 11:03
